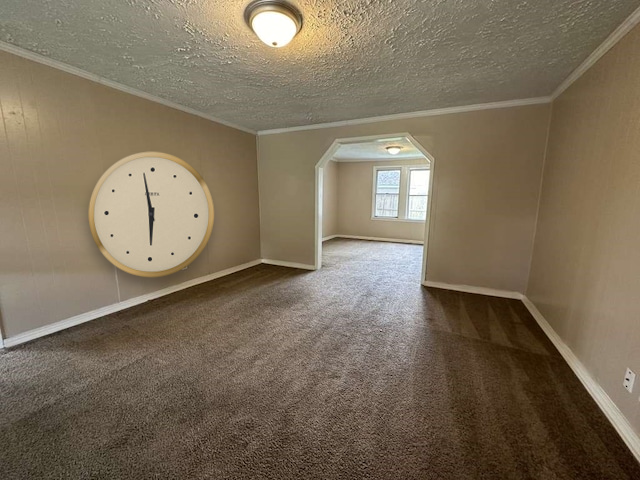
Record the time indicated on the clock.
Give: 5:58
